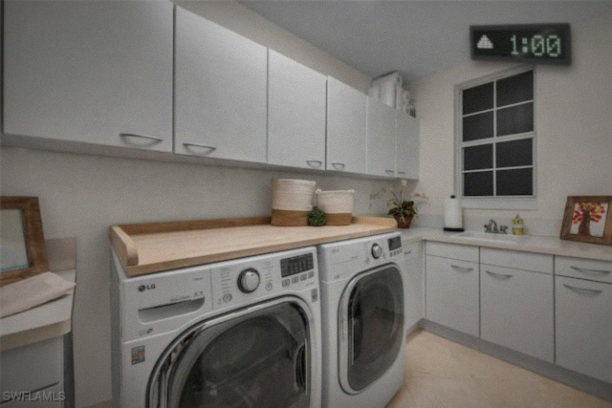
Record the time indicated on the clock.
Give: 1:00
